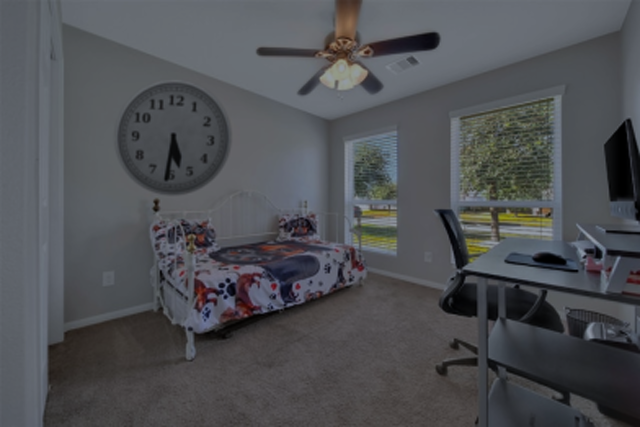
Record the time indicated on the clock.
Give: 5:31
